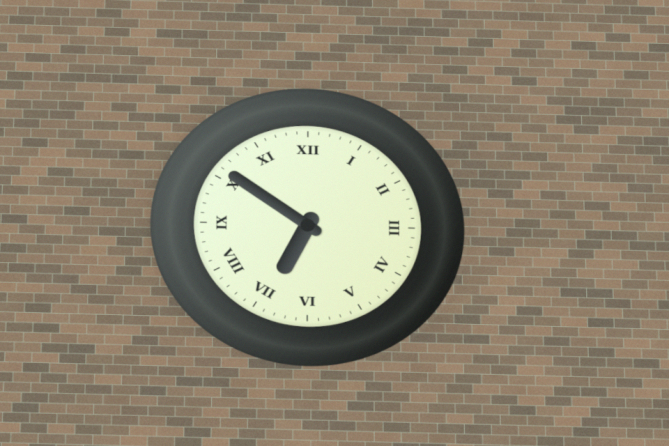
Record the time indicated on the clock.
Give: 6:51
